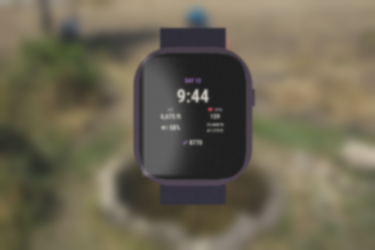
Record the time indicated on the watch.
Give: 9:44
